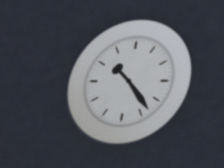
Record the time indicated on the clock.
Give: 10:23
